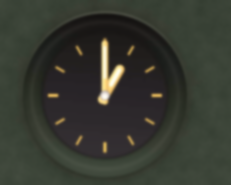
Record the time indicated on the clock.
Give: 1:00
